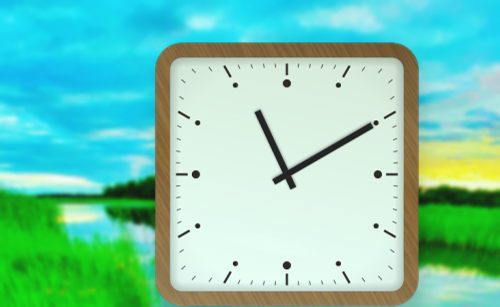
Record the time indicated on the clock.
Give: 11:10
